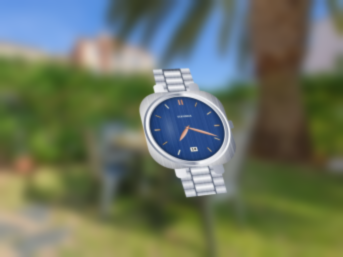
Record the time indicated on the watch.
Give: 7:19
